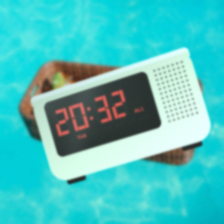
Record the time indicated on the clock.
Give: 20:32
